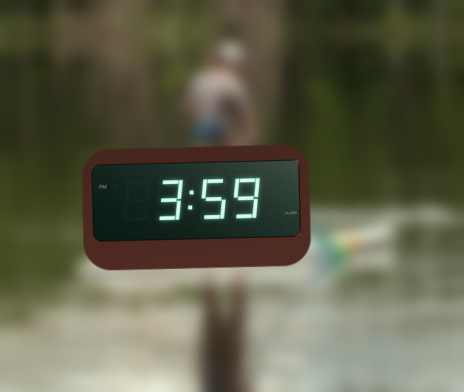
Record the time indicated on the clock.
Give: 3:59
